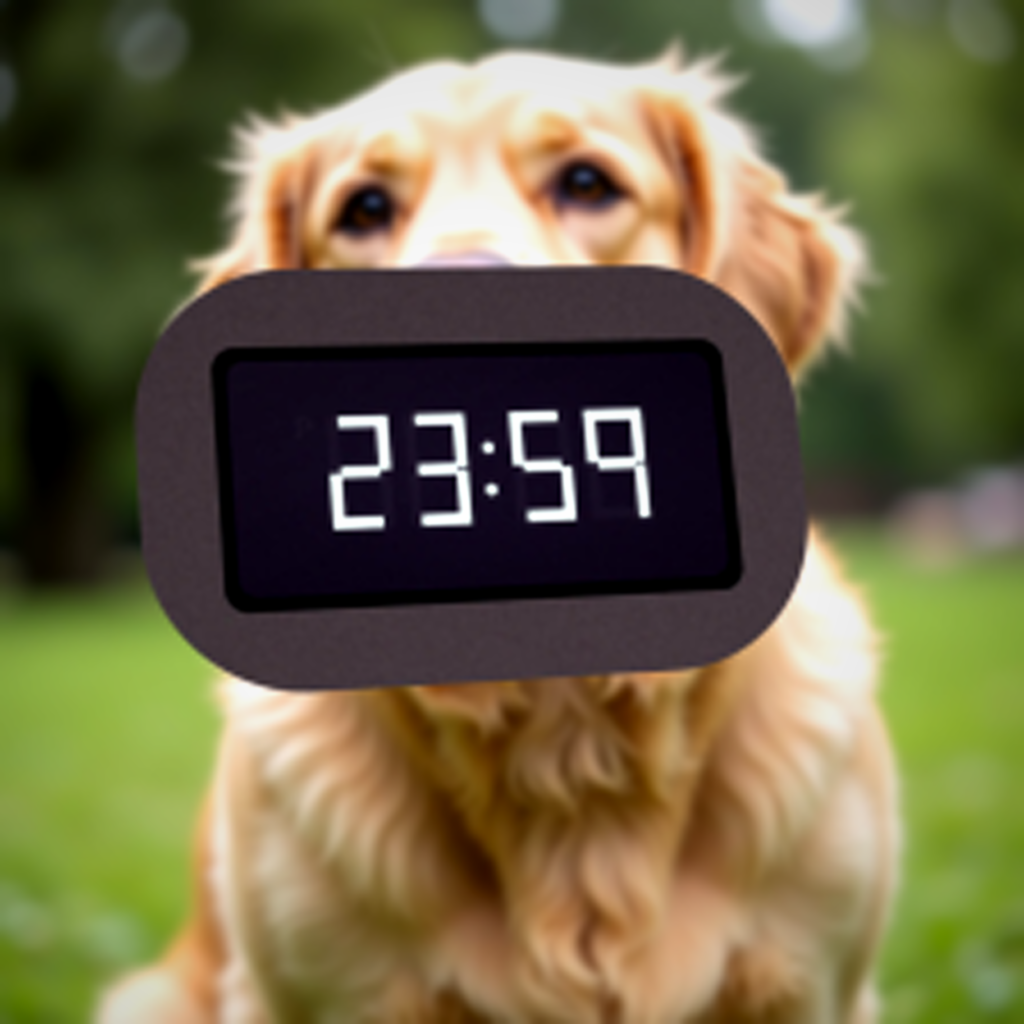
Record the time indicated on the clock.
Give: 23:59
